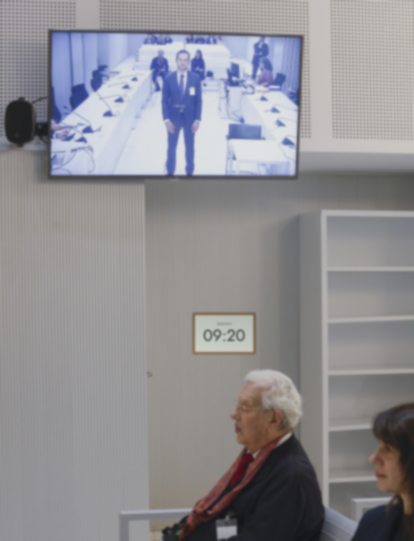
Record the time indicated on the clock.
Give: 9:20
